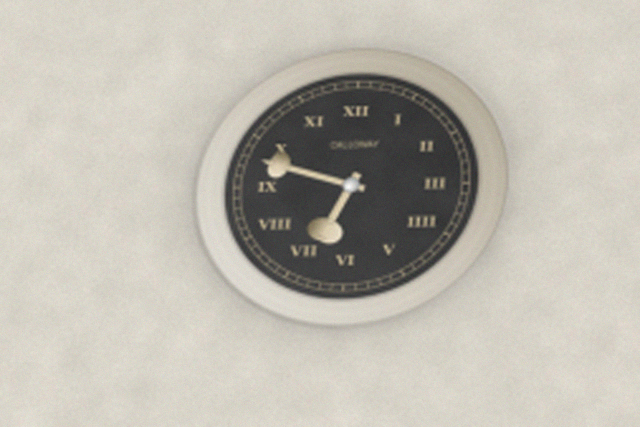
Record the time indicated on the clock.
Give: 6:48
